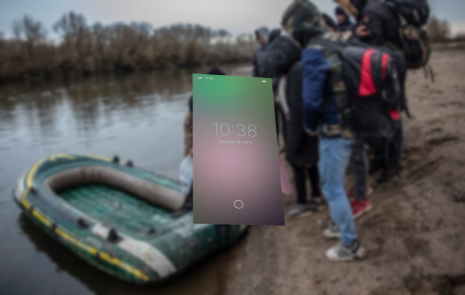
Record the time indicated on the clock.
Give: 10:38
